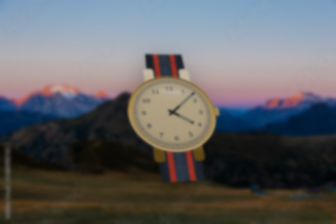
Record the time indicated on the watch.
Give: 4:08
